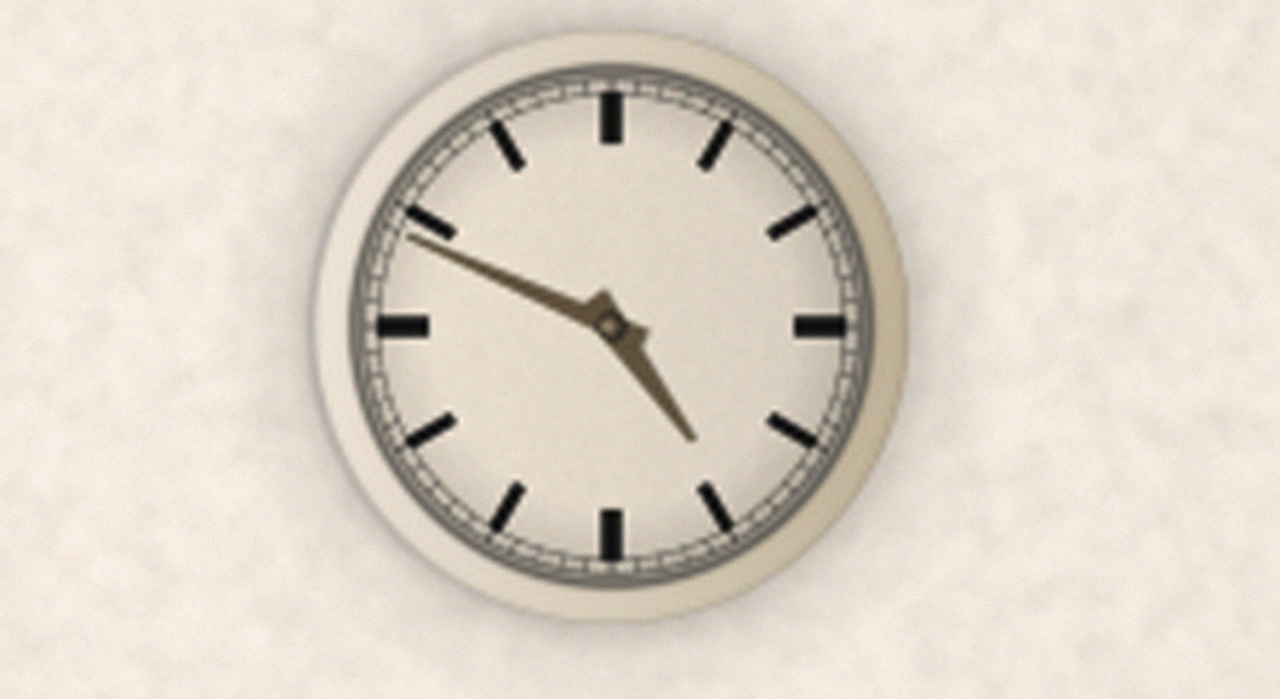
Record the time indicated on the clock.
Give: 4:49
